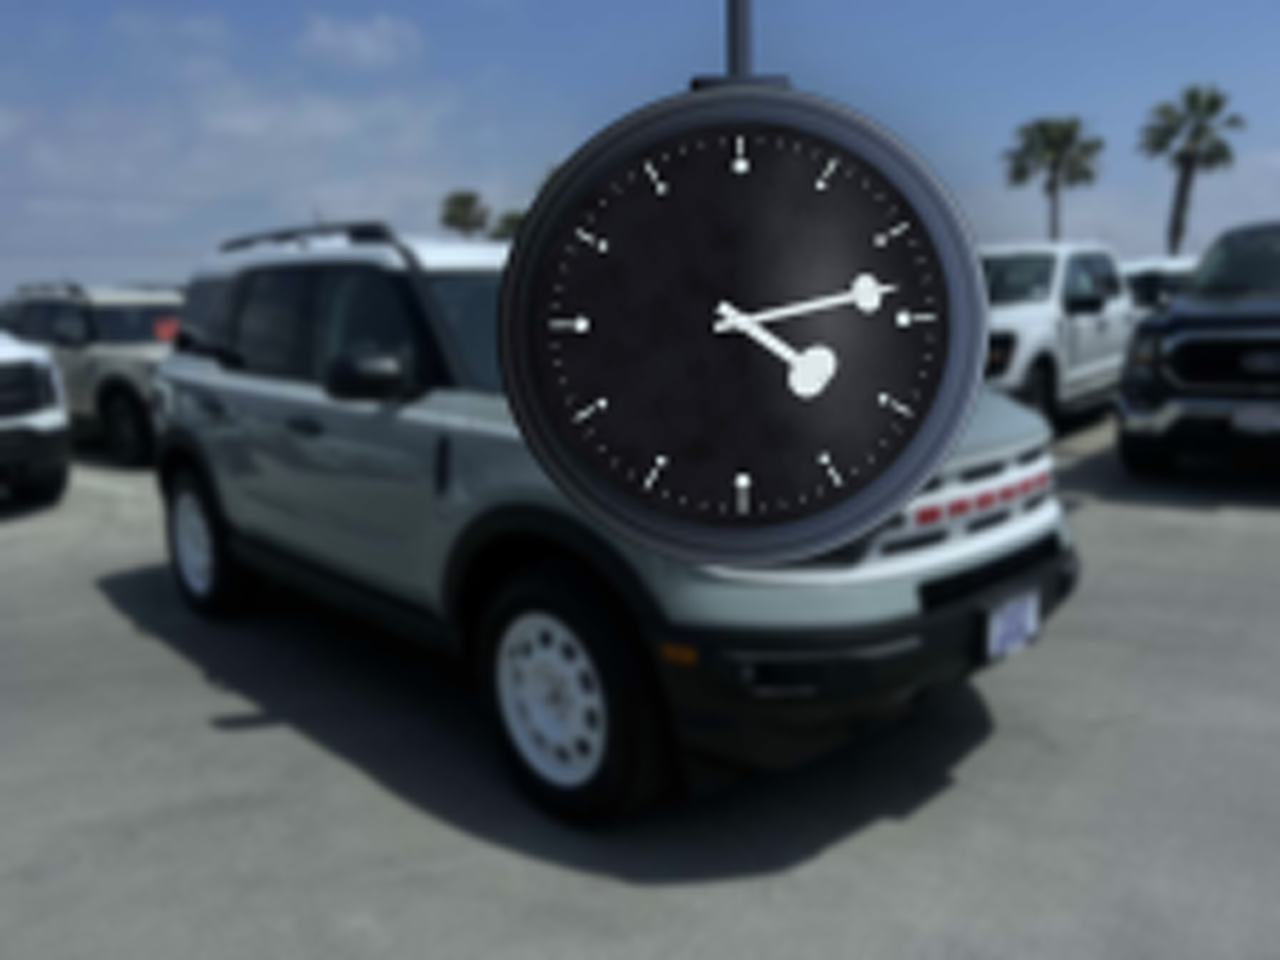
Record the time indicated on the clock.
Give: 4:13
